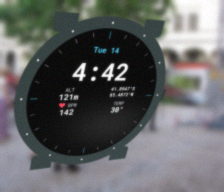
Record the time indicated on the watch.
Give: 4:42
